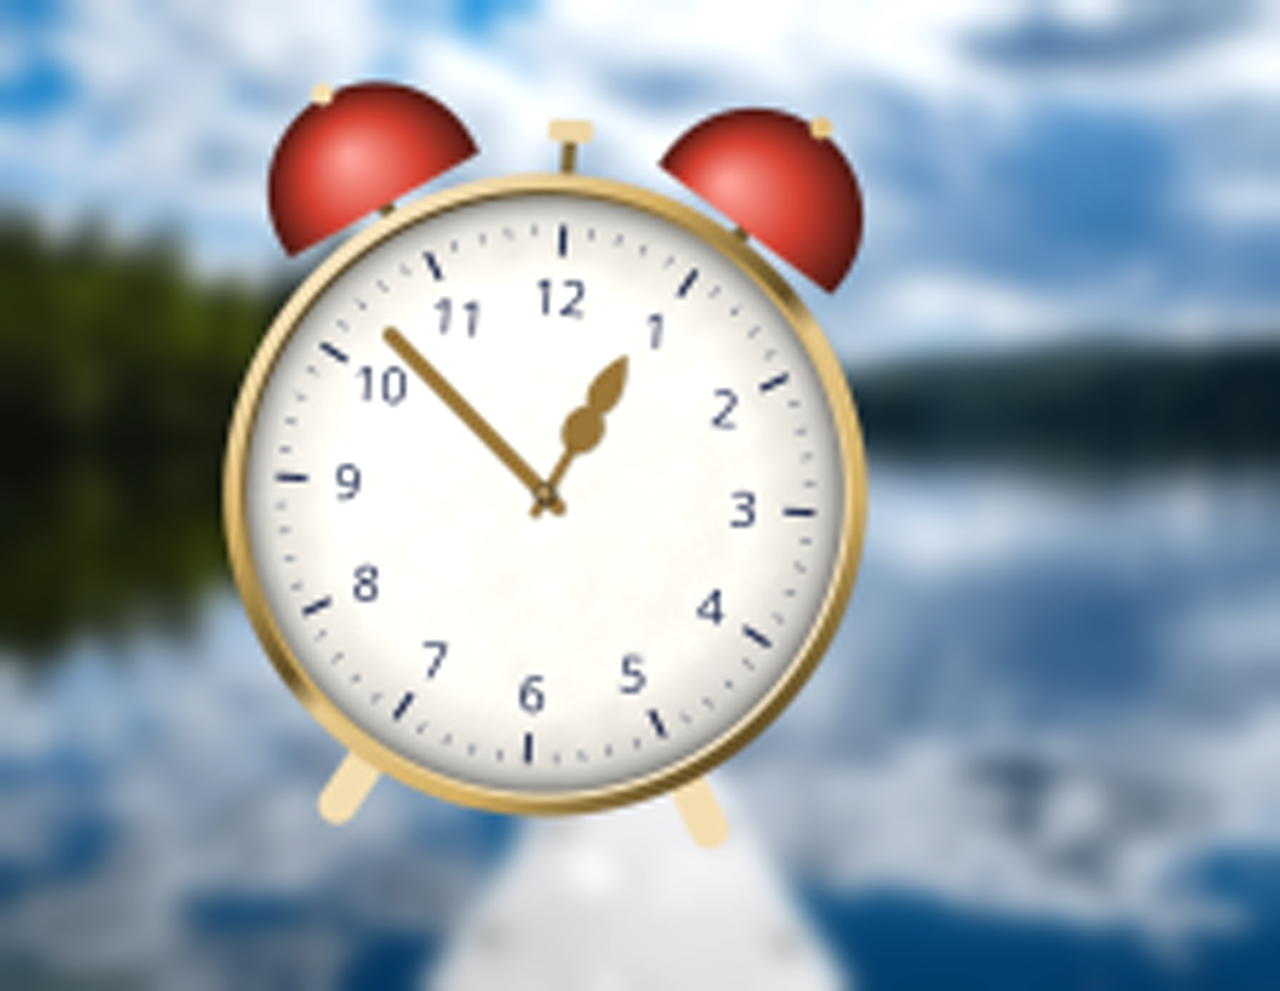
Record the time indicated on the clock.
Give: 12:52
